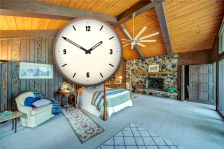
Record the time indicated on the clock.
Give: 1:50
